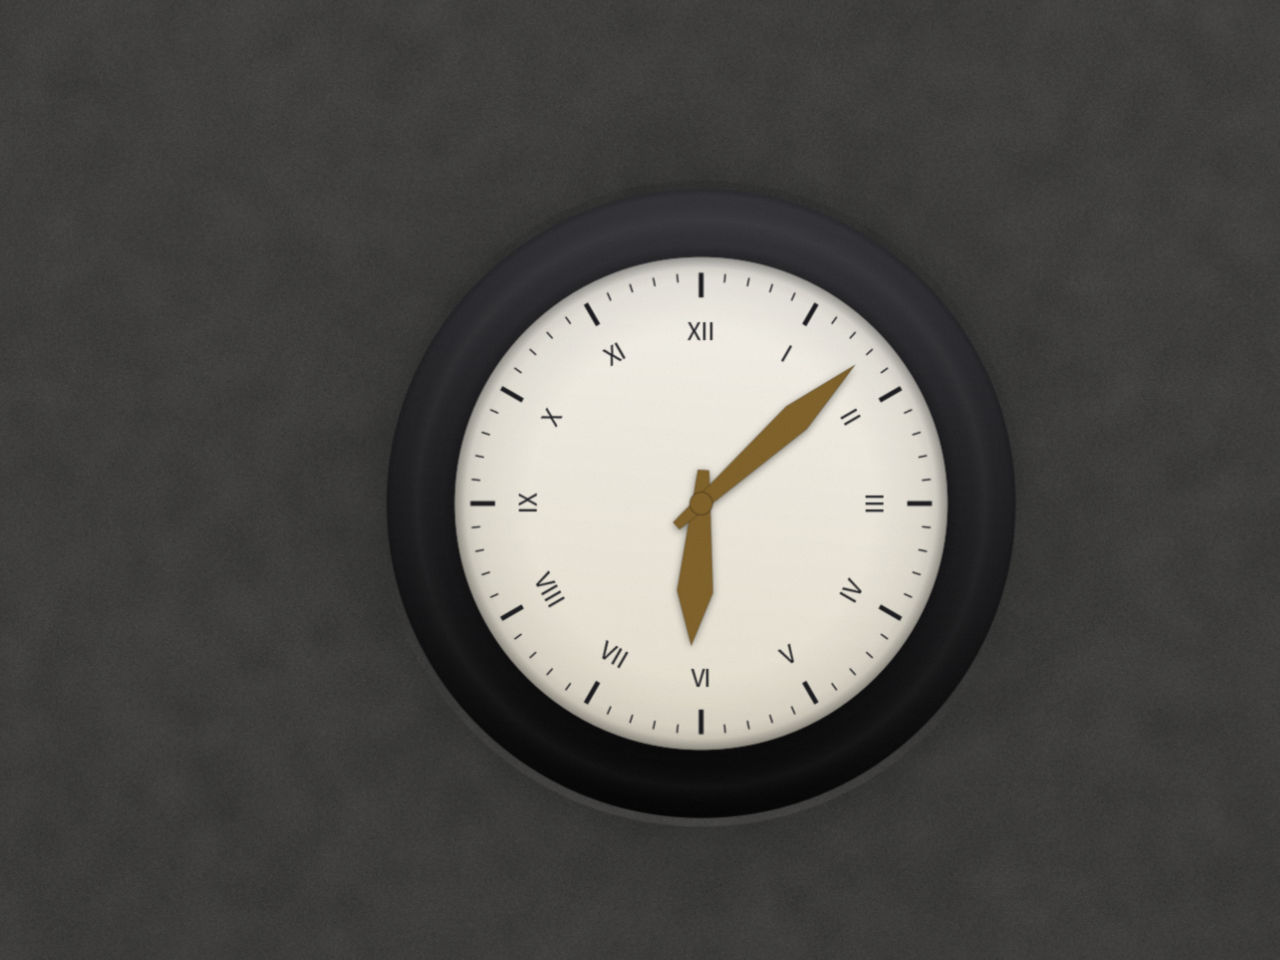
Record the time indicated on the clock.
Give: 6:08
